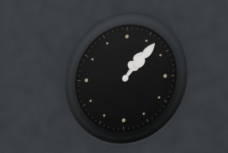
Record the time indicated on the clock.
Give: 1:07
